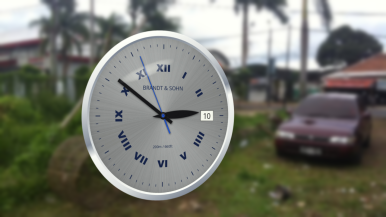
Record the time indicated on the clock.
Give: 2:50:56
